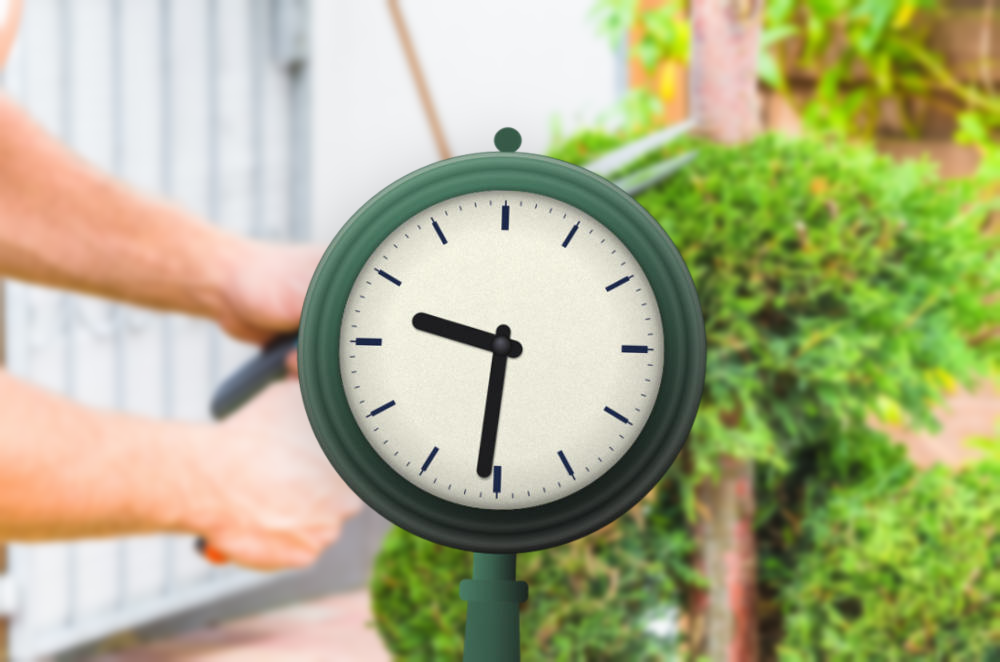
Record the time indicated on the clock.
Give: 9:31
